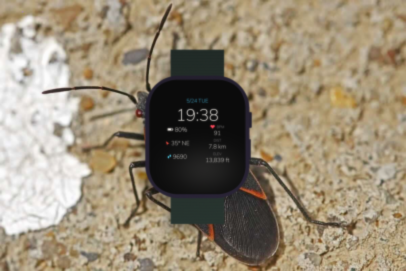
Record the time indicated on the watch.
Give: 19:38
